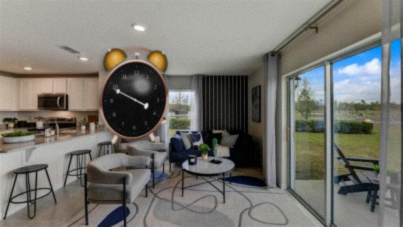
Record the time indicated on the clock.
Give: 3:49
